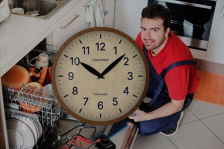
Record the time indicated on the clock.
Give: 10:08
